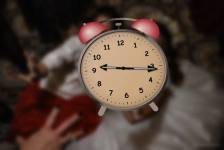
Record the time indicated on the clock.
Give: 9:16
